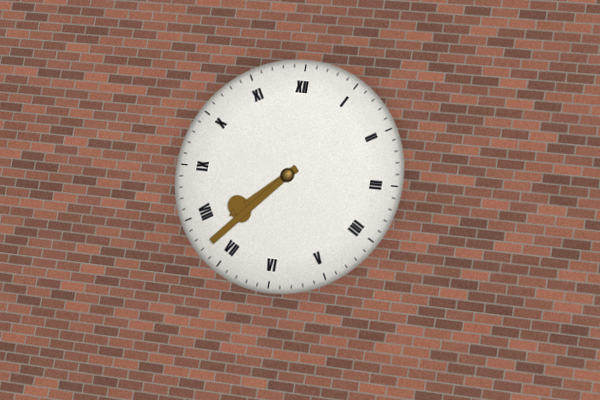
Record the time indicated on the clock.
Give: 7:37
